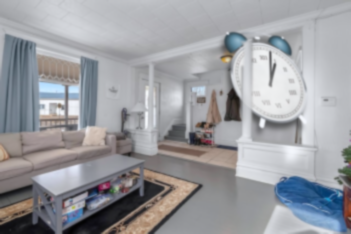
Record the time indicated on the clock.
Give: 1:03
